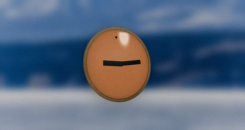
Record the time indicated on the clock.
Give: 9:15
